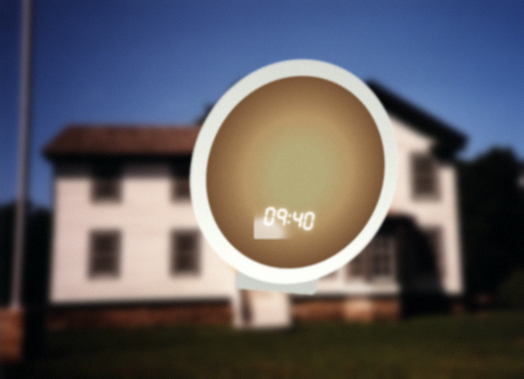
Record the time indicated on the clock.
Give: 9:40
